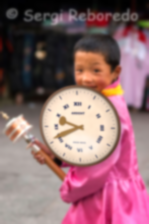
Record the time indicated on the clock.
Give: 9:41
